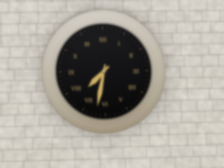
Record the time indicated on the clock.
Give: 7:32
